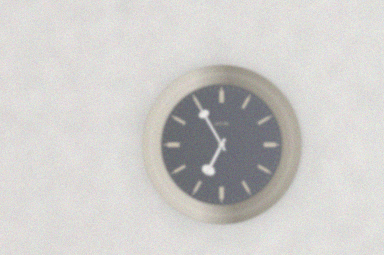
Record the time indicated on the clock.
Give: 6:55
